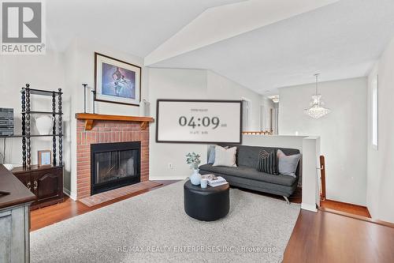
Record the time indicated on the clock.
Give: 4:09
